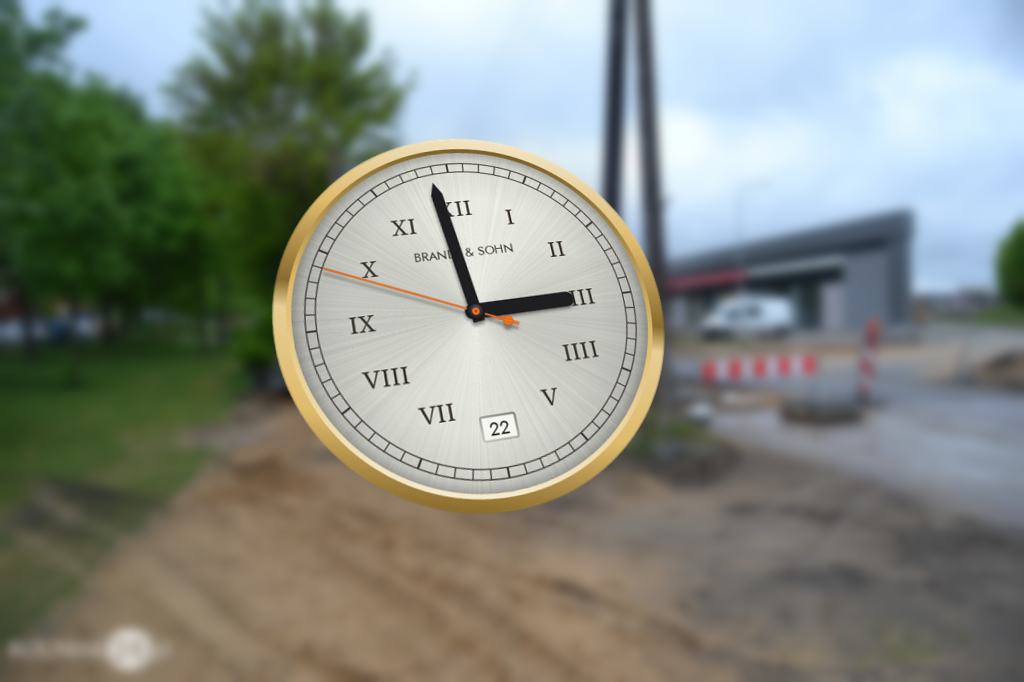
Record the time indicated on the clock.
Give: 2:58:49
